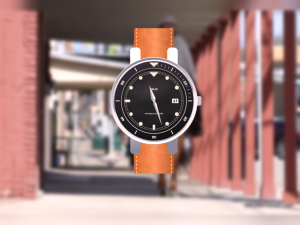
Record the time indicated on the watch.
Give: 11:27
